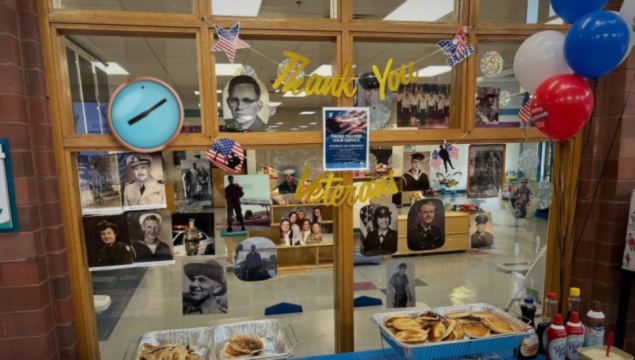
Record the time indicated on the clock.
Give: 8:10
